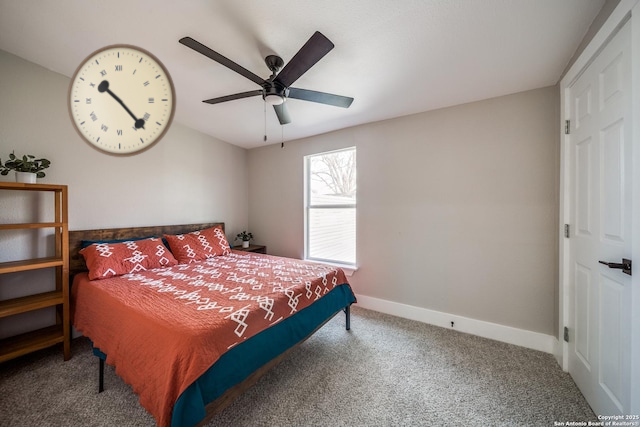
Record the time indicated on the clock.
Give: 10:23
